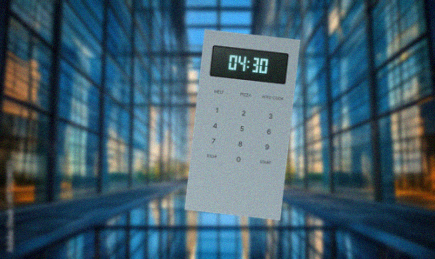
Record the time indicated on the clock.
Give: 4:30
